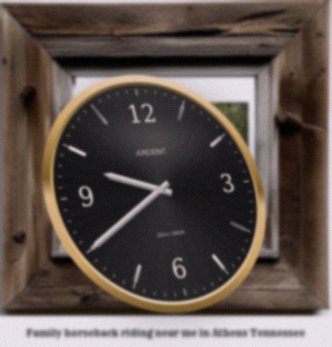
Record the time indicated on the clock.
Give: 9:40
